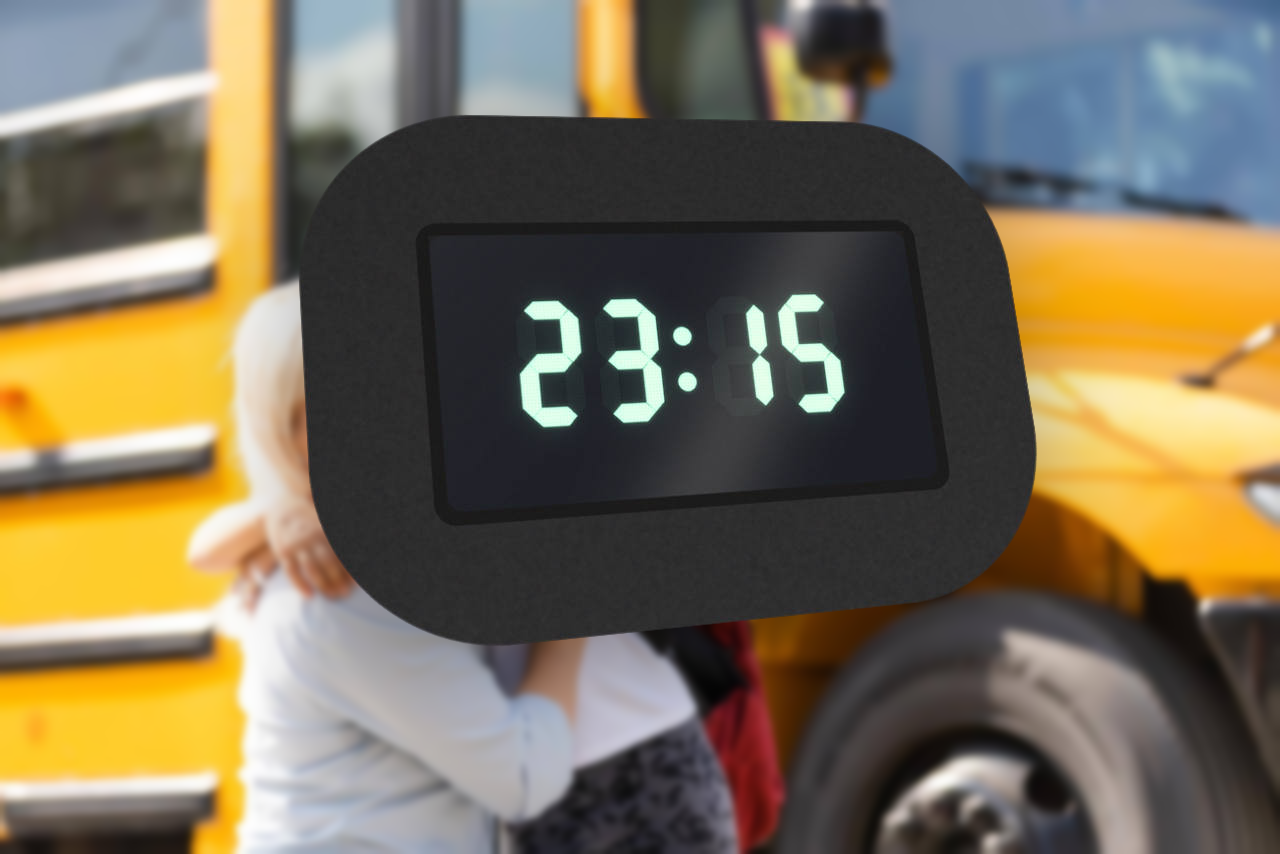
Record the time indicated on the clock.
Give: 23:15
